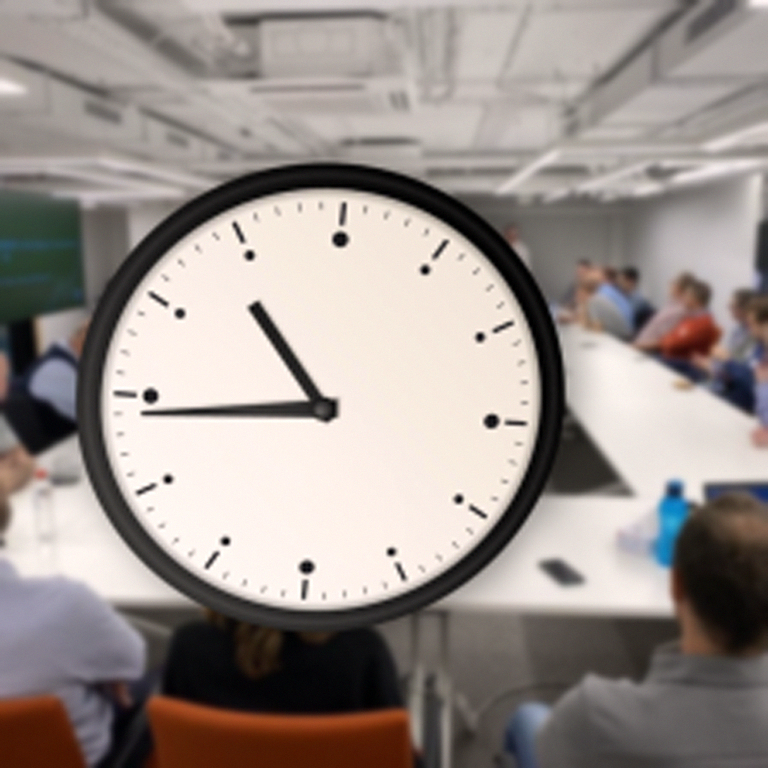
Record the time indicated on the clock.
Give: 10:44
